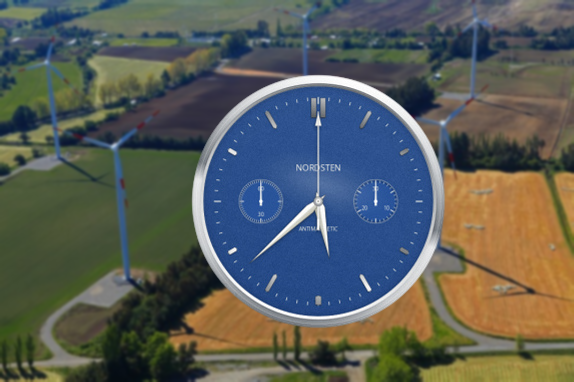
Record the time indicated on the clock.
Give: 5:38
